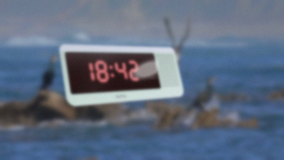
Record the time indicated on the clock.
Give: 18:42
